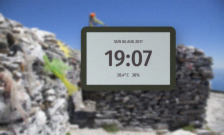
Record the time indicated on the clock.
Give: 19:07
